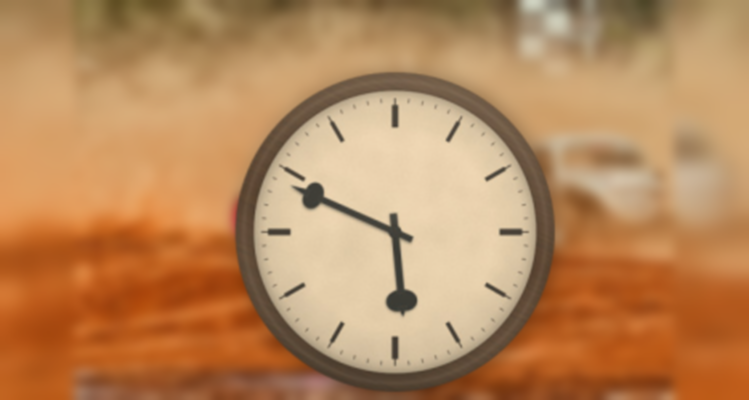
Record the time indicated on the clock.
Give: 5:49
